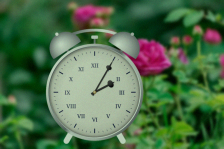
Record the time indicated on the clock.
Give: 2:05
